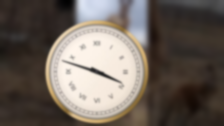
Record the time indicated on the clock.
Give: 3:48
